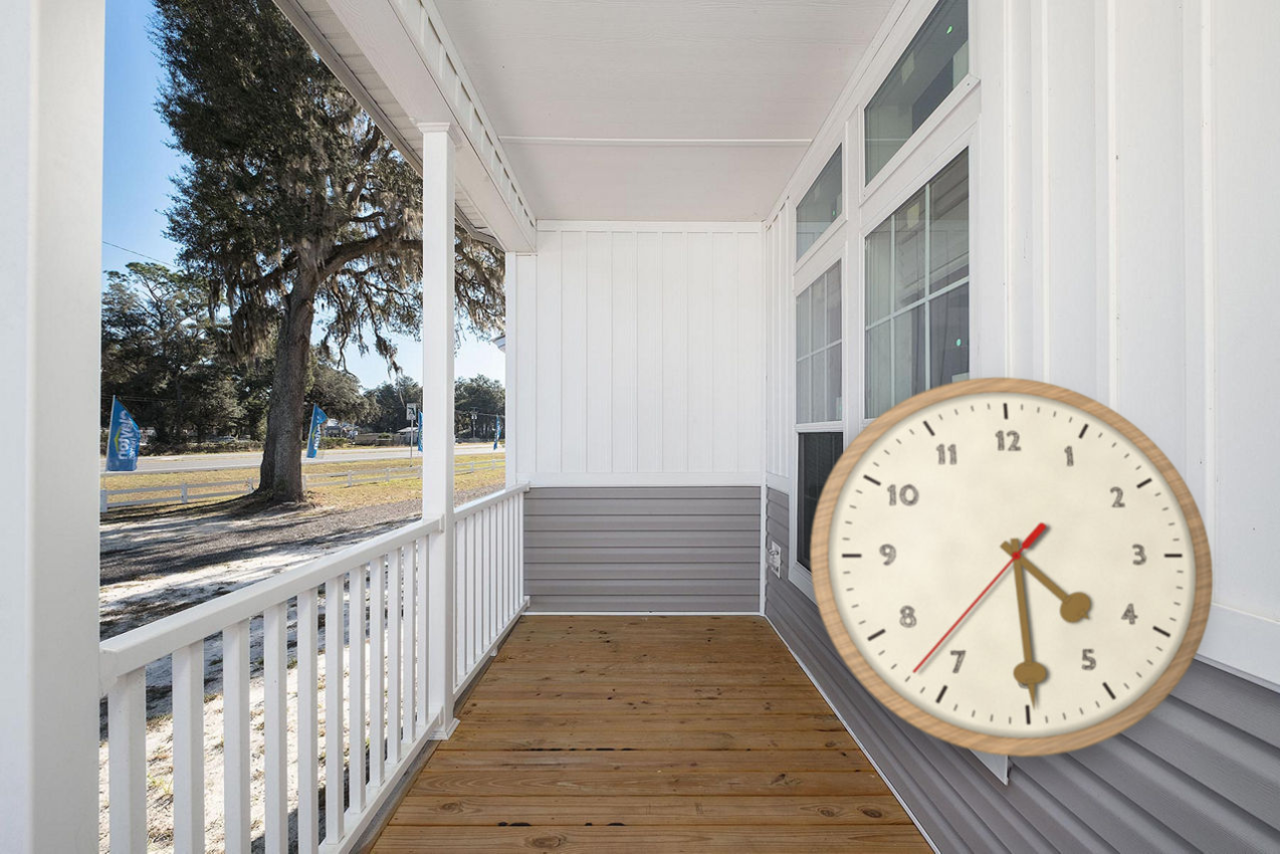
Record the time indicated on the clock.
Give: 4:29:37
